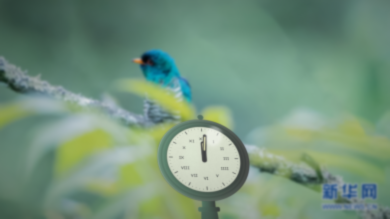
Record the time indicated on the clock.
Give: 12:01
